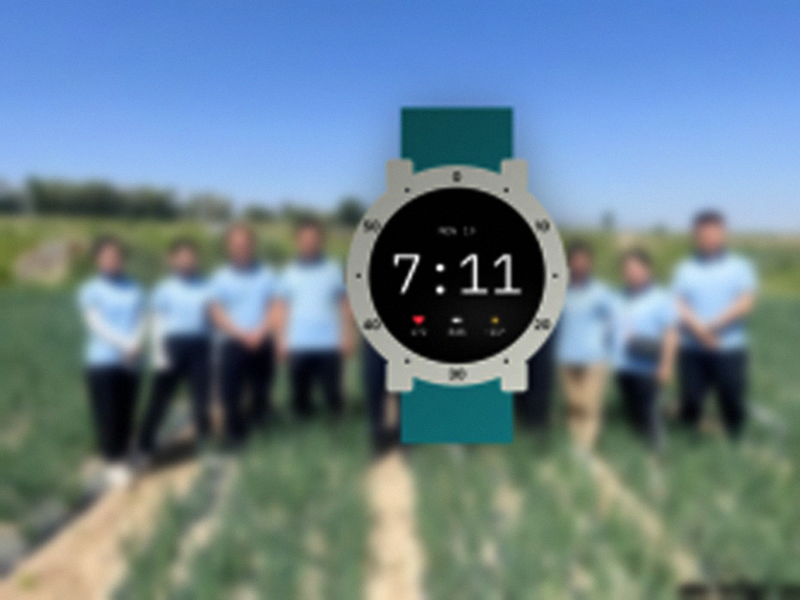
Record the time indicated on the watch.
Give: 7:11
